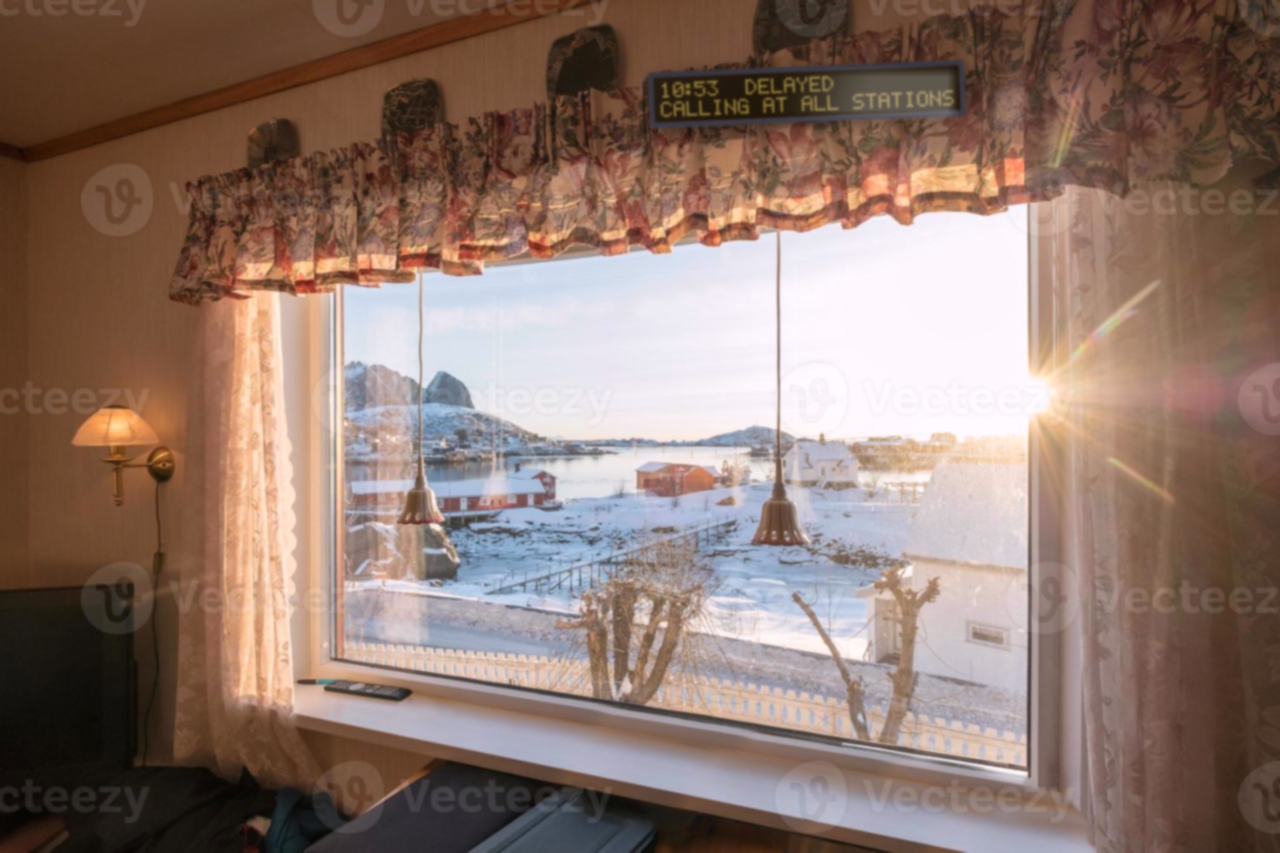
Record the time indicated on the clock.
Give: 10:53
